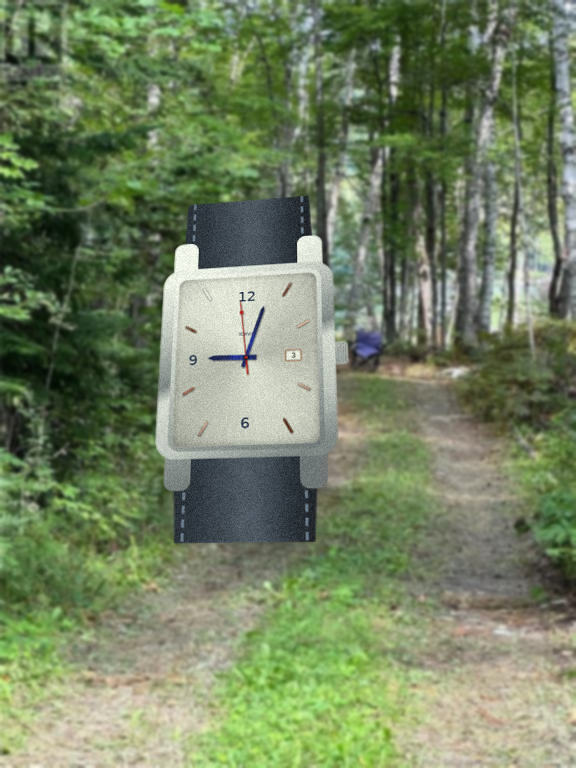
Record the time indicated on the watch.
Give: 9:02:59
